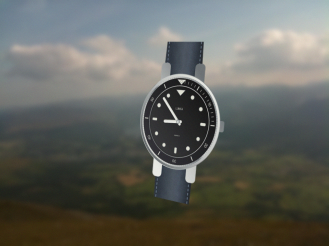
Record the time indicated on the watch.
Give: 8:53
